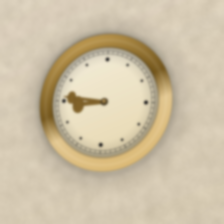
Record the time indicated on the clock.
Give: 8:46
